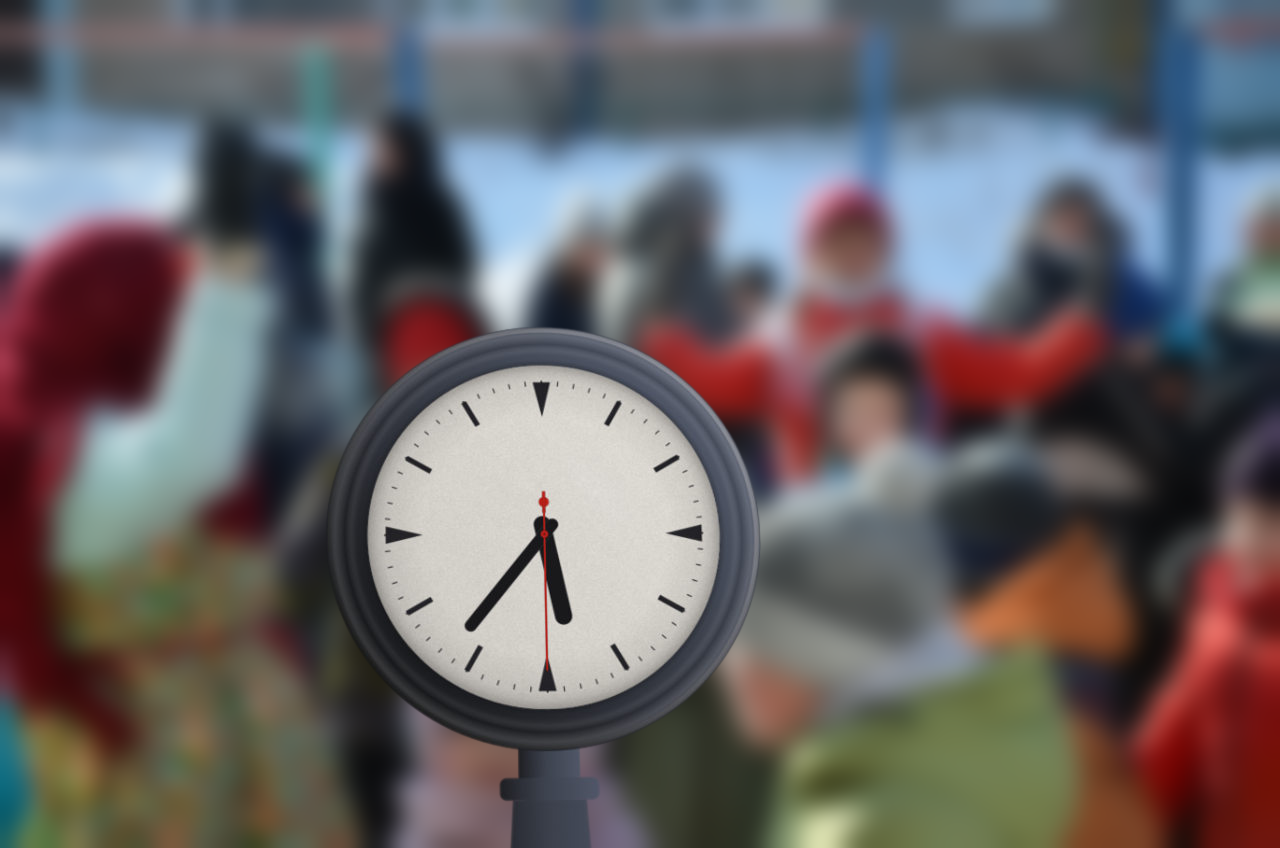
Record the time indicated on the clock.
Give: 5:36:30
